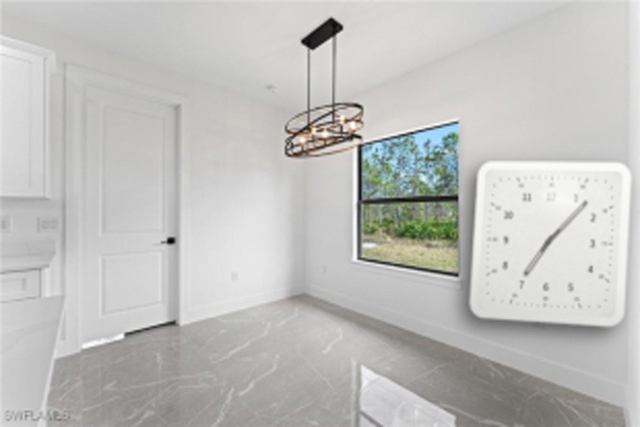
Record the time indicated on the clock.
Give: 7:07
